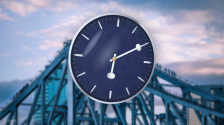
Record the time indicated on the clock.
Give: 6:10
